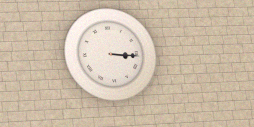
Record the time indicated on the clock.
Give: 3:16
